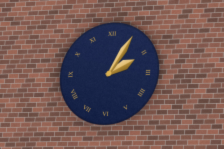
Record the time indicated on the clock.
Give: 2:05
